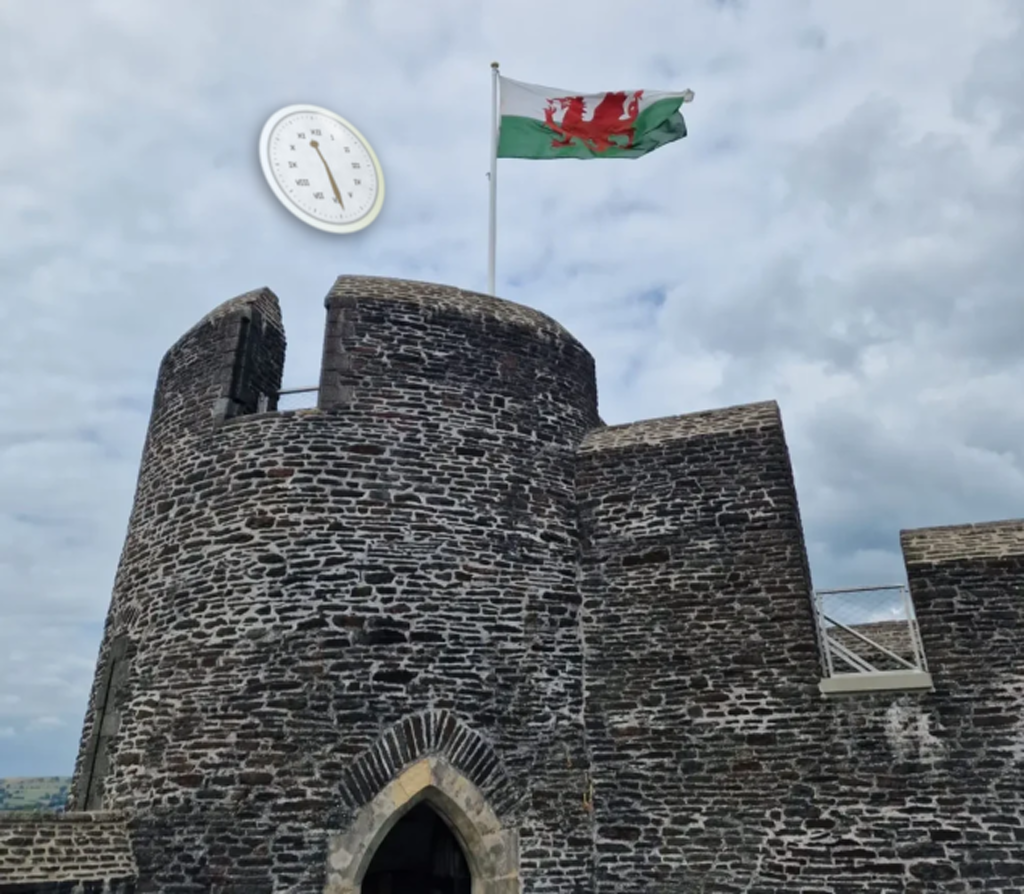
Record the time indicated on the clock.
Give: 11:29
